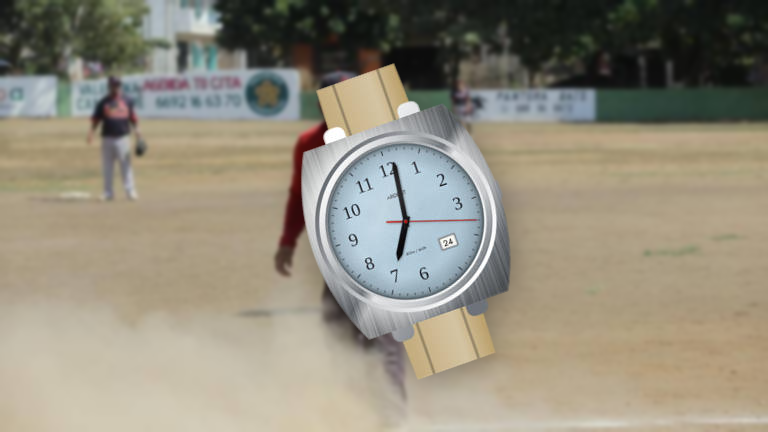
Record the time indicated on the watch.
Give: 7:01:18
